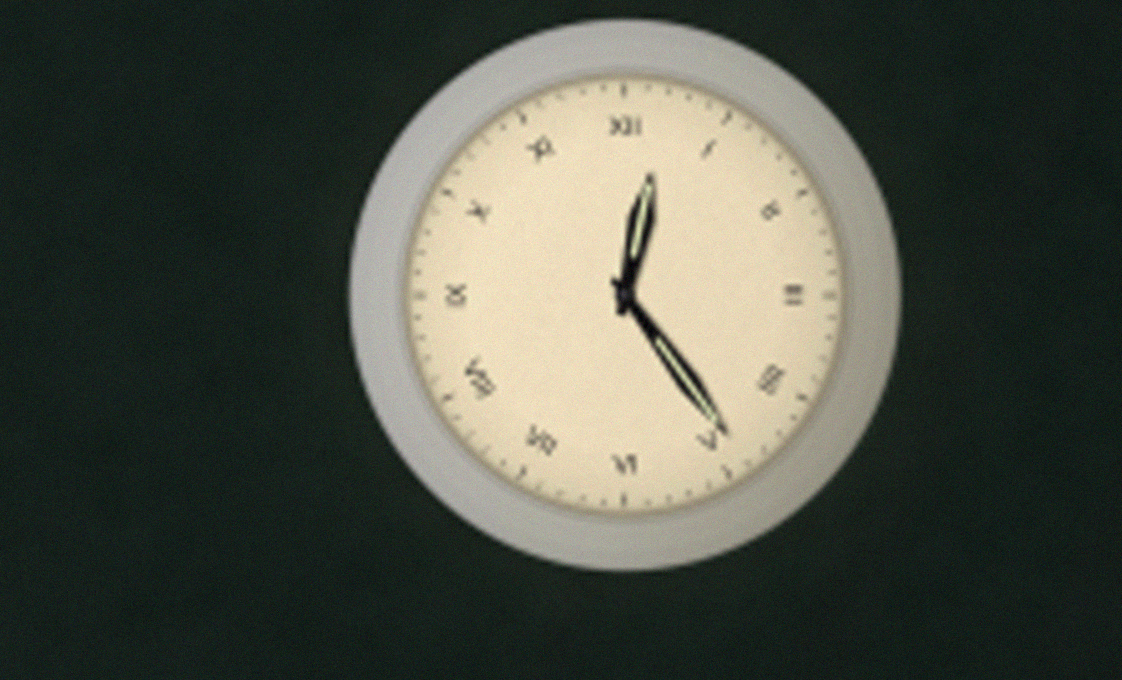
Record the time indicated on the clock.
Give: 12:24
